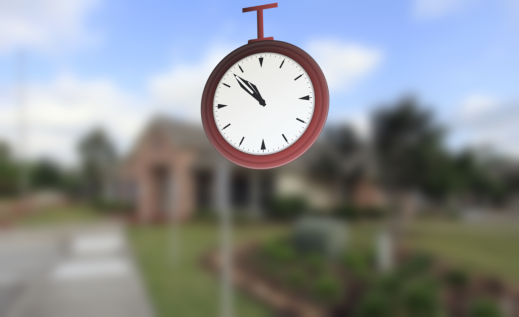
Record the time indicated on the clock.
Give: 10:53
